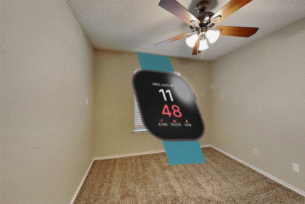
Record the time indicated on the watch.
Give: 11:48
